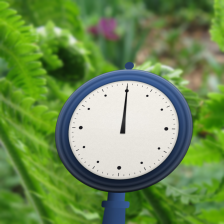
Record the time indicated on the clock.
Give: 12:00
